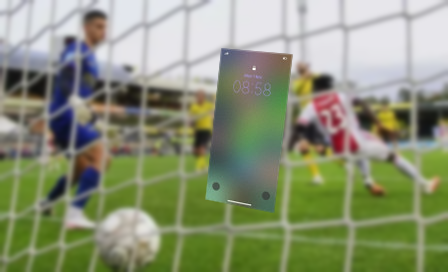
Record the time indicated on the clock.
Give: 8:58
